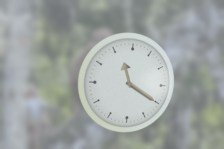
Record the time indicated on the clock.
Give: 11:20
